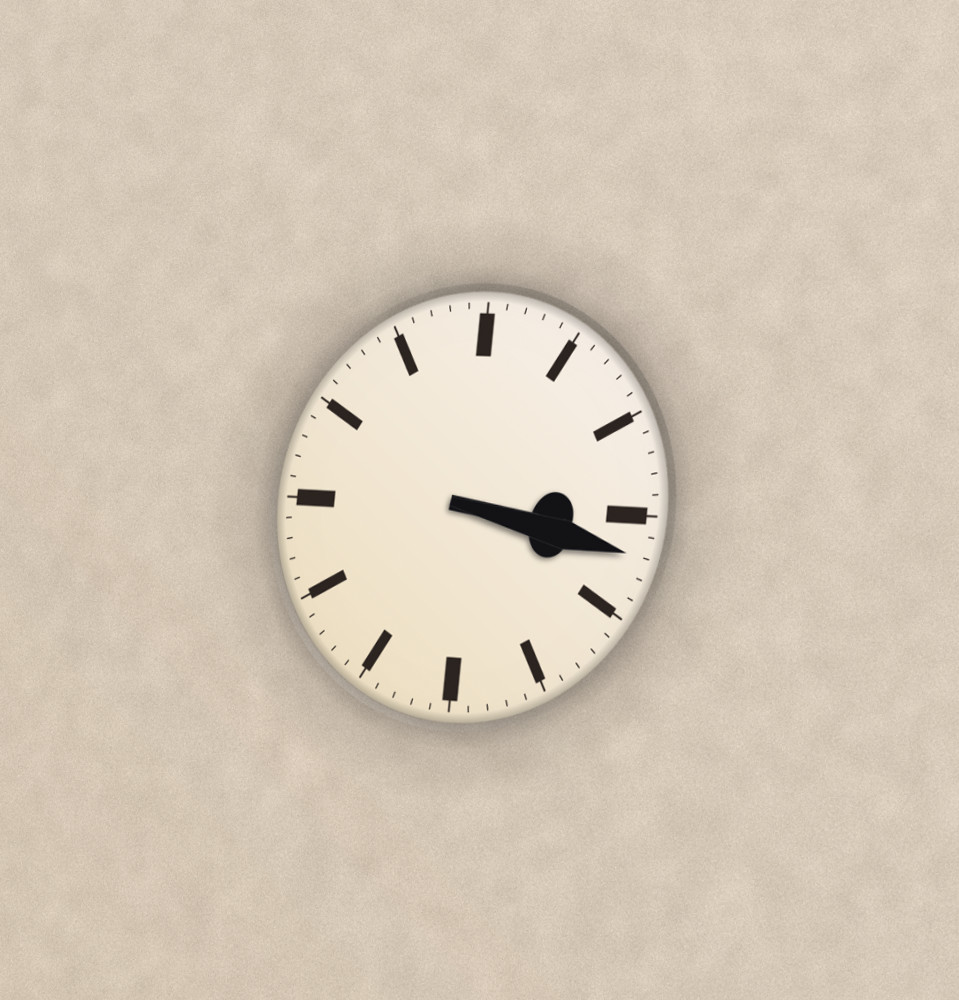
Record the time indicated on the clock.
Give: 3:17
